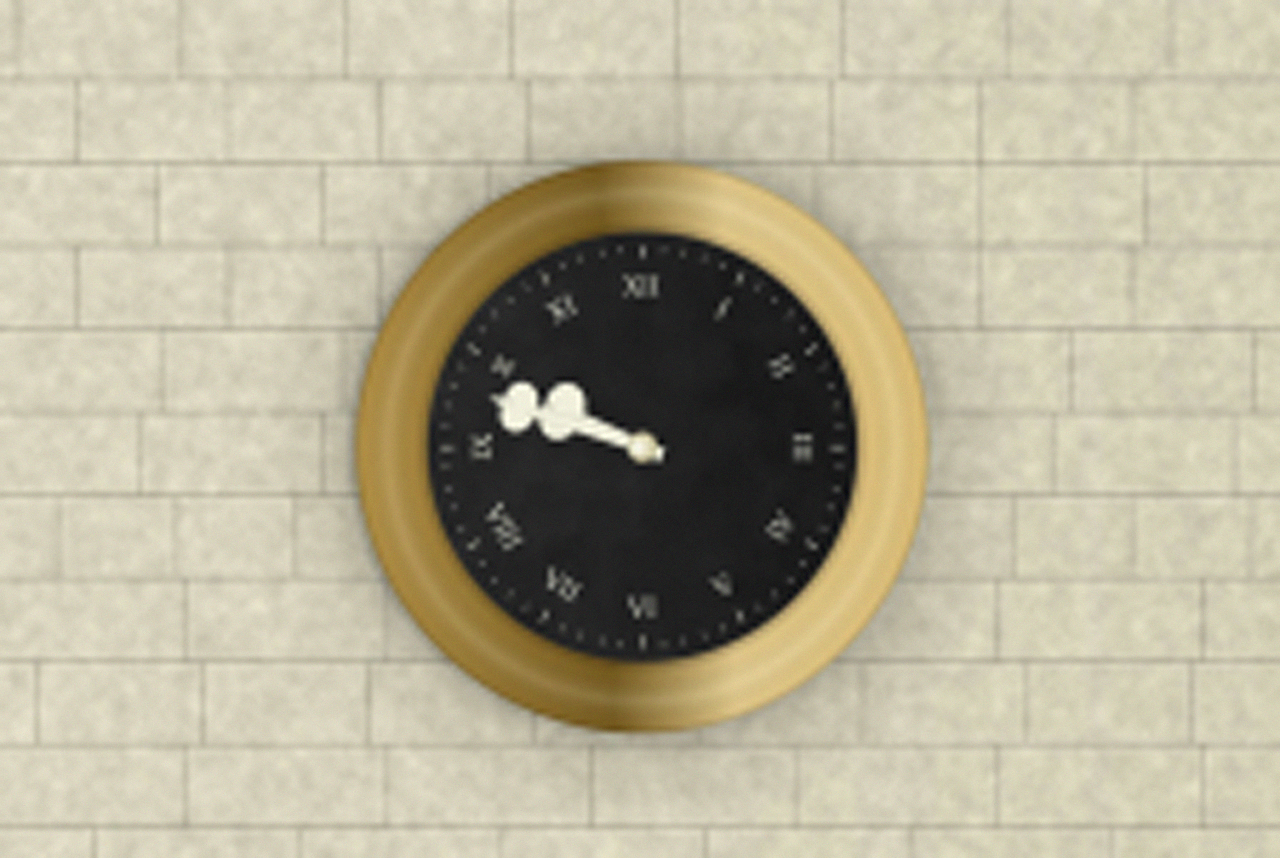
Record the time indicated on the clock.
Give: 9:48
